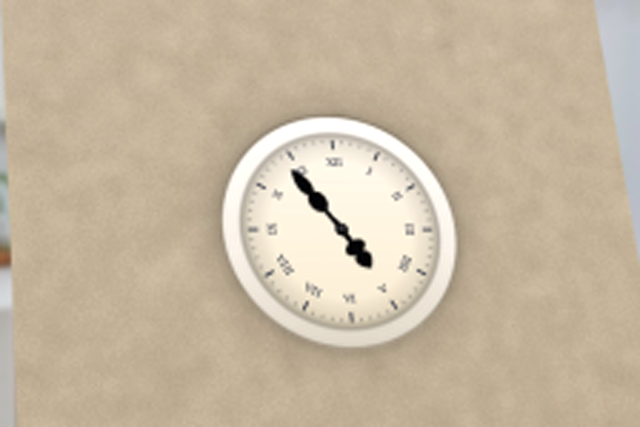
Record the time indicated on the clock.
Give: 4:54
